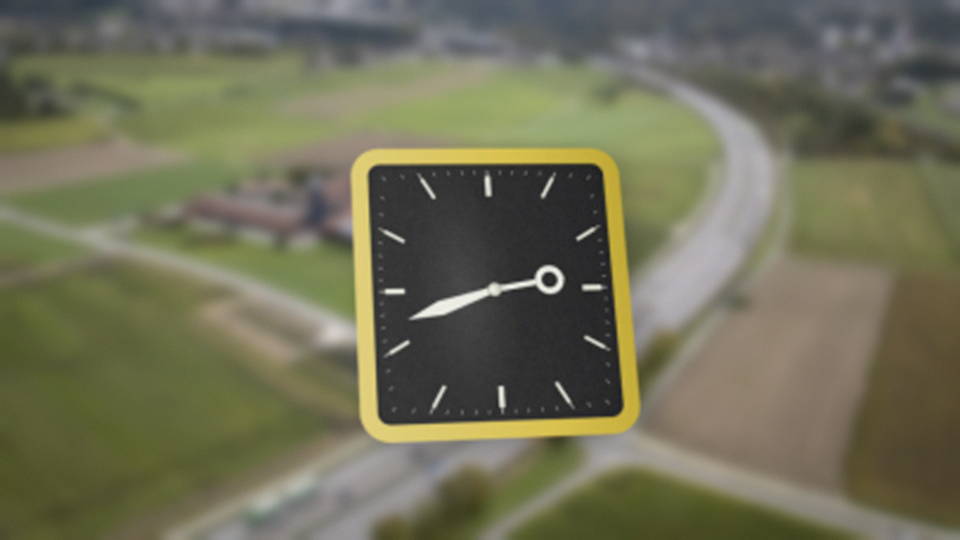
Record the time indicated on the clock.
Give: 2:42
